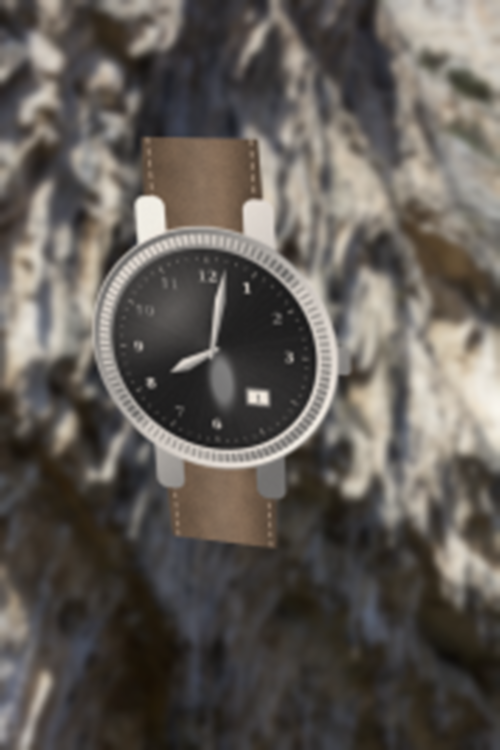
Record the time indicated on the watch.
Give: 8:02
